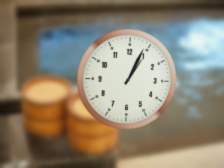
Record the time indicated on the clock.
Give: 1:04
